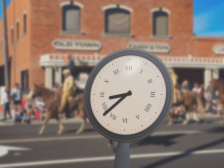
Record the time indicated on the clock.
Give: 8:38
